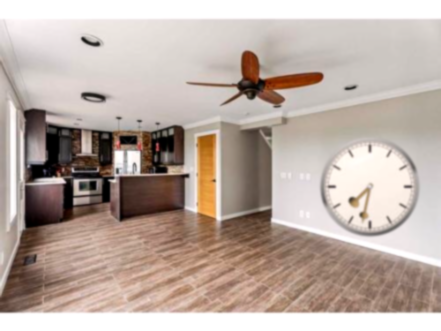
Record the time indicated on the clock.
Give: 7:32
